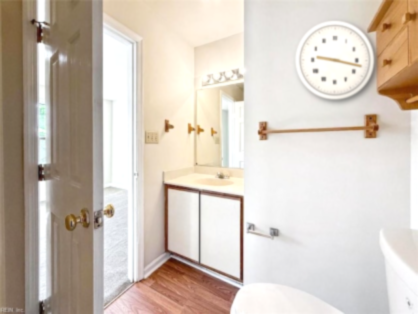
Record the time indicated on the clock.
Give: 9:17
